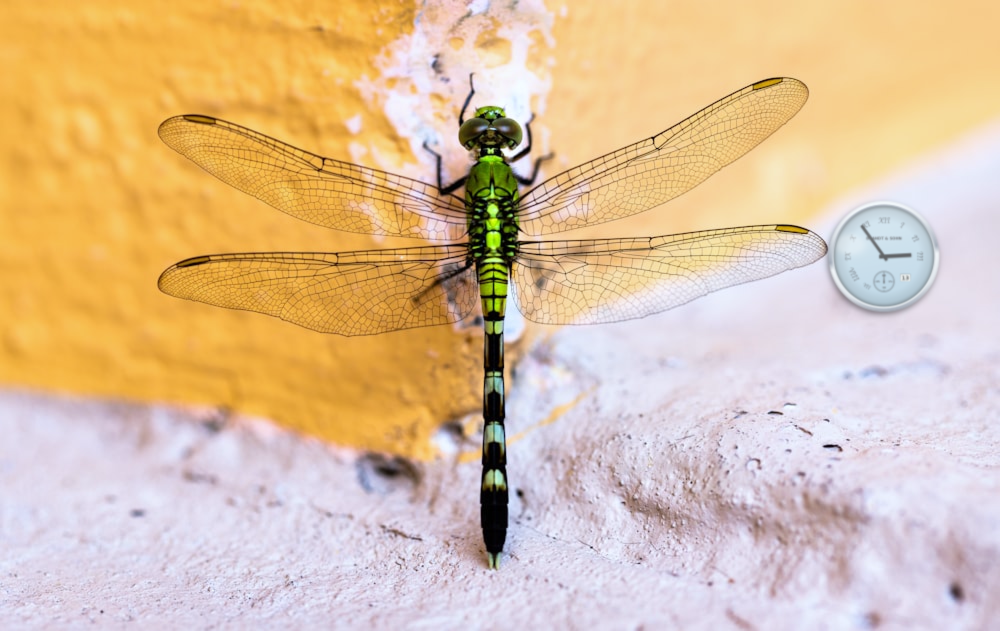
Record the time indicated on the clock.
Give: 2:54
